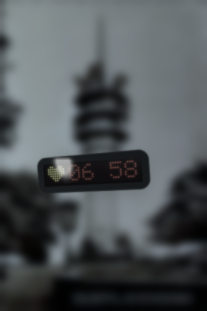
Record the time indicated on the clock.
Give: 6:58
